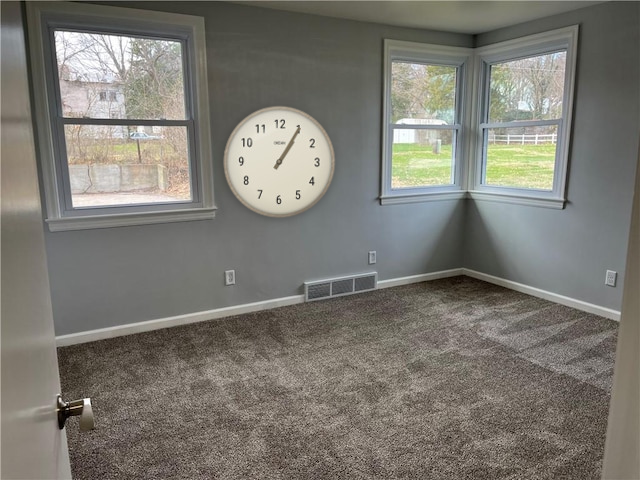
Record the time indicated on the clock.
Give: 1:05
